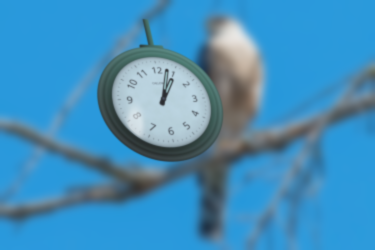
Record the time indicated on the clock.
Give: 1:03
